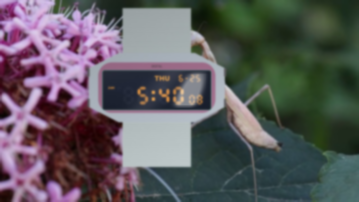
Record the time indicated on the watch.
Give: 5:40
